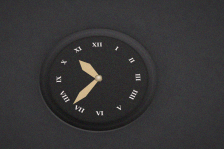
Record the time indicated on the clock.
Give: 10:37
